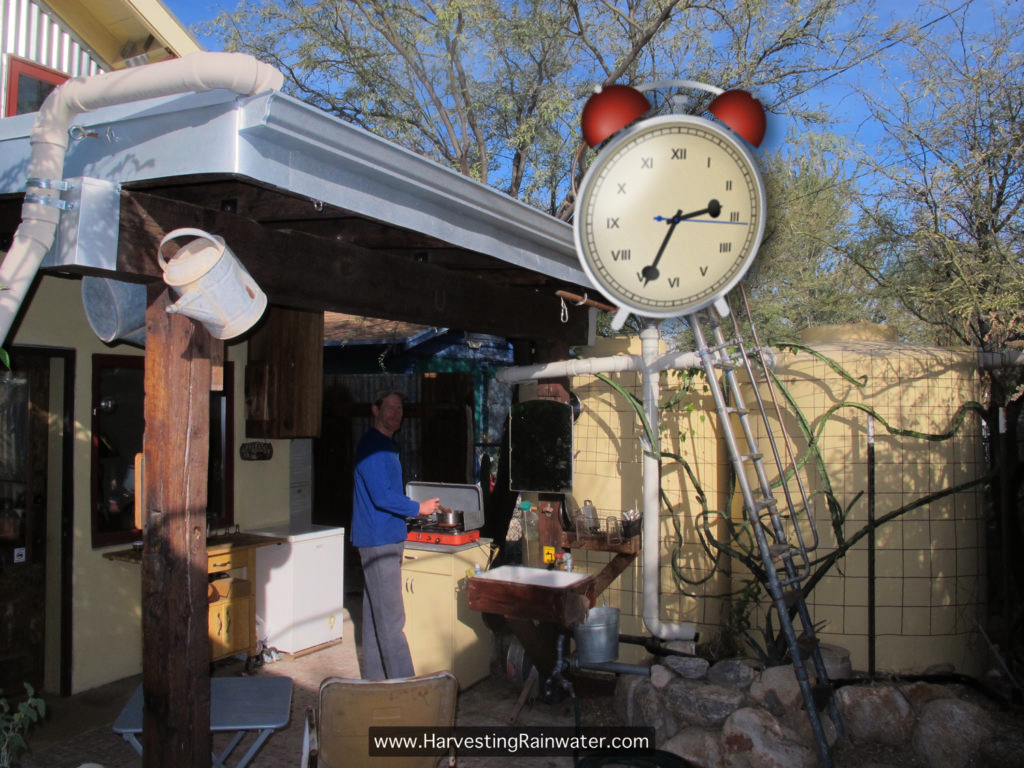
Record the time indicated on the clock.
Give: 2:34:16
